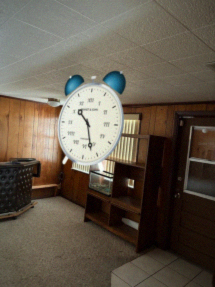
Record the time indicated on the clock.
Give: 10:27
